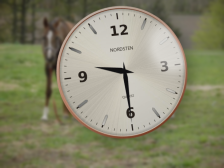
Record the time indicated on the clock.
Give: 9:30
